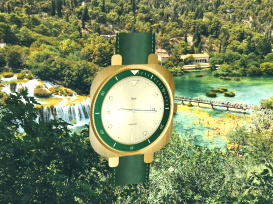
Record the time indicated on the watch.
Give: 9:16
